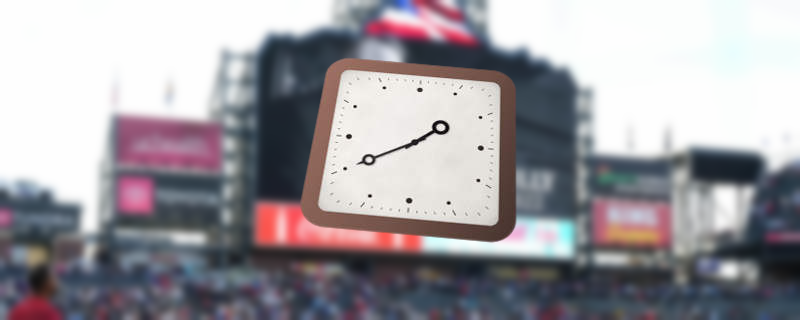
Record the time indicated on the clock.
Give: 1:40
